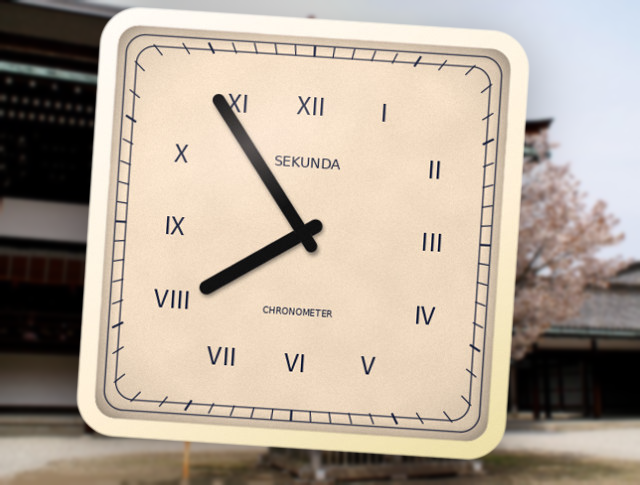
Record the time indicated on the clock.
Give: 7:54
